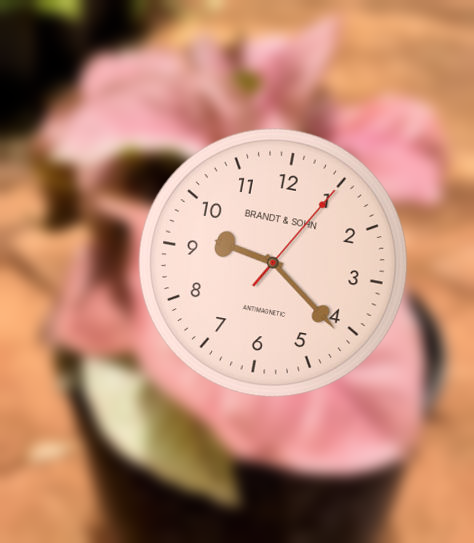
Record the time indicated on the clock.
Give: 9:21:05
